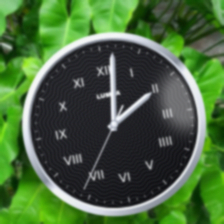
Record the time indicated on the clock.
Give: 2:01:36
